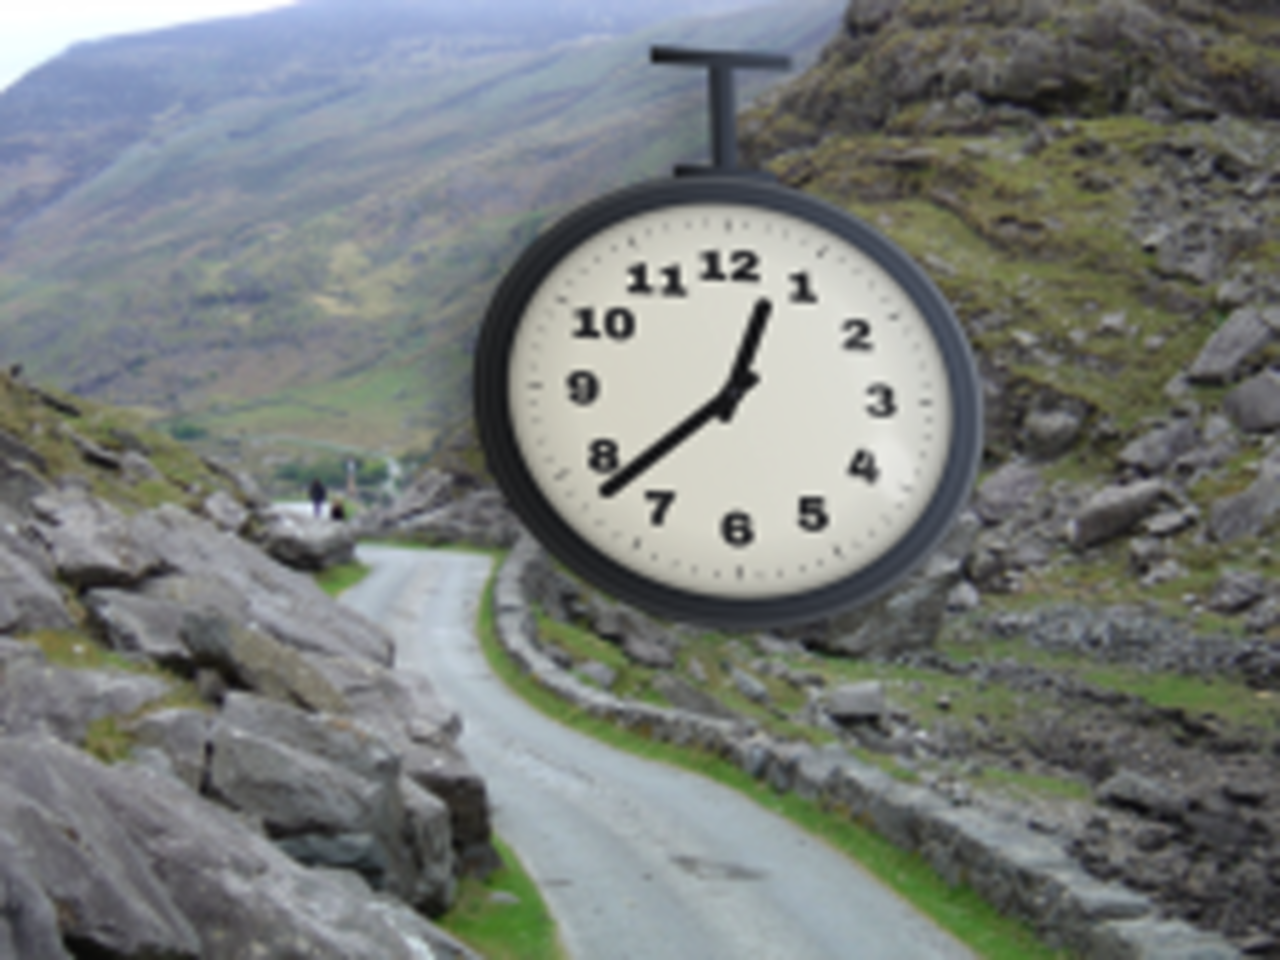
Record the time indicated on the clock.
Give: 12:38
